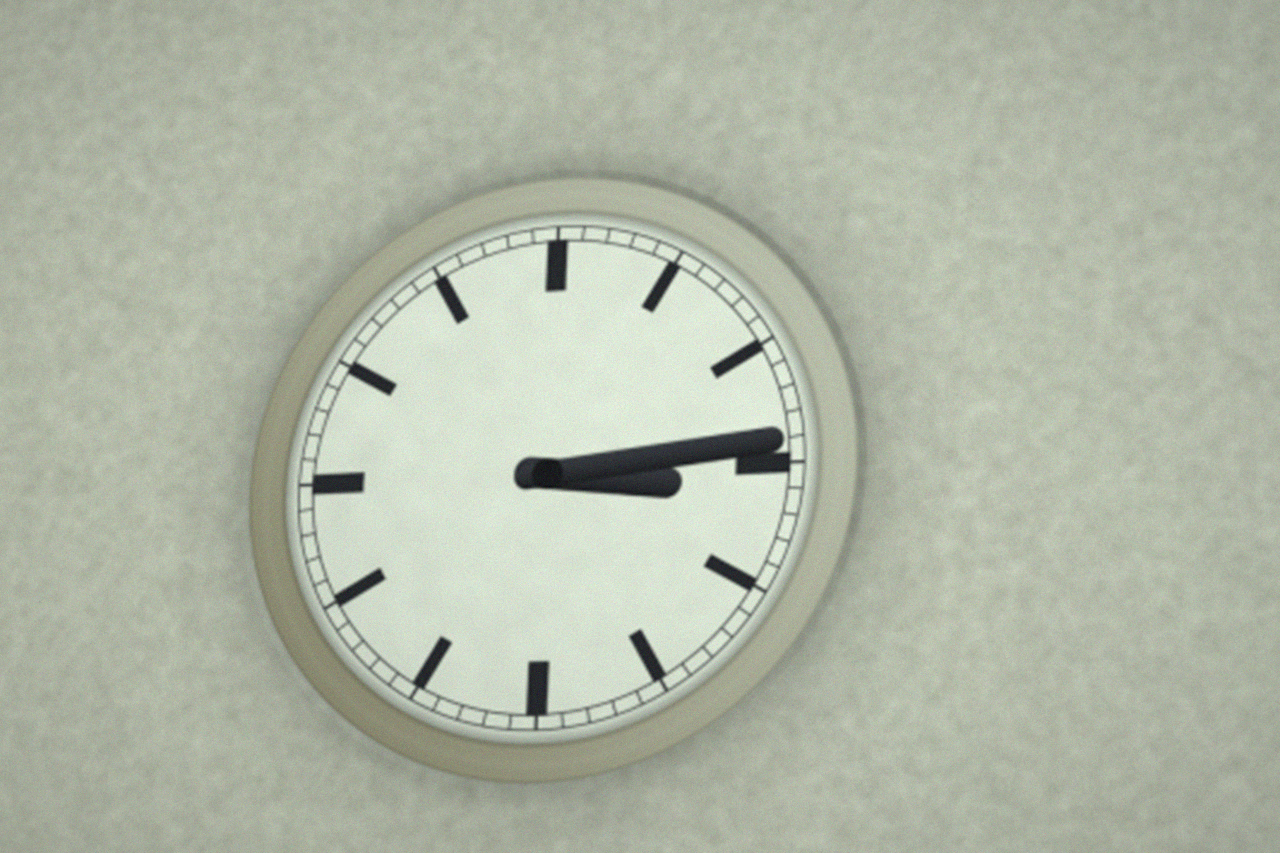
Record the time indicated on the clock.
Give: 3:14
